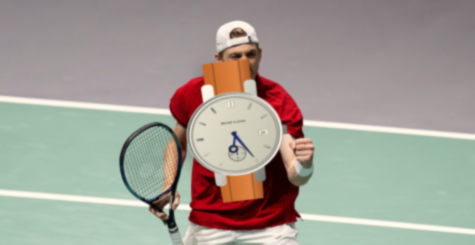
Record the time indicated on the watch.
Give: 6:25
